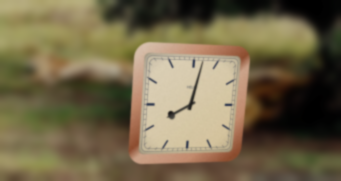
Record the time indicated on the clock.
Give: 8:02
